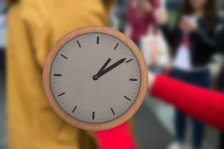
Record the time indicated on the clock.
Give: 1:09
